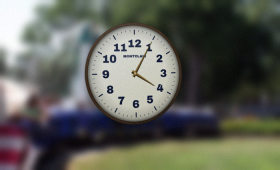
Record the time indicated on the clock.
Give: 4:05
